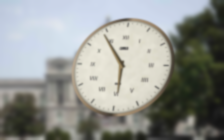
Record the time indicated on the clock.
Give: 5:54
